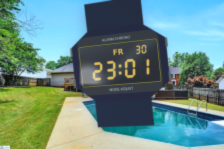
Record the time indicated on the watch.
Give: 23:01
